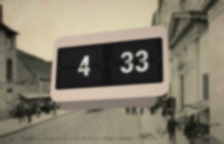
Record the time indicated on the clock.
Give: 4:33
